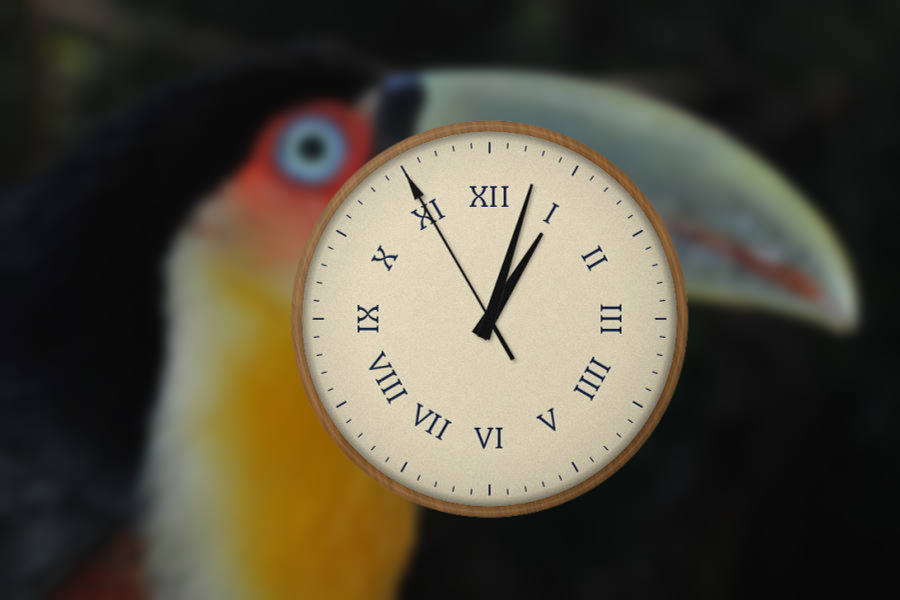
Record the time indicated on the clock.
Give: 1:02:55
